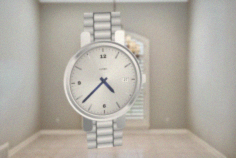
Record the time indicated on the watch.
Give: 4:38
